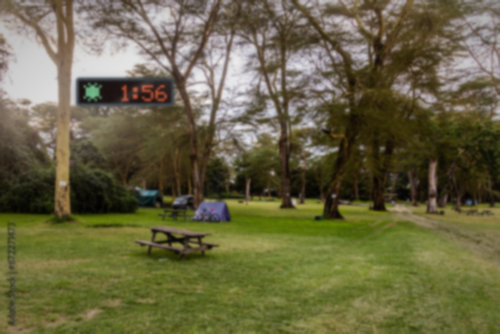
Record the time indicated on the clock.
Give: 1:56
